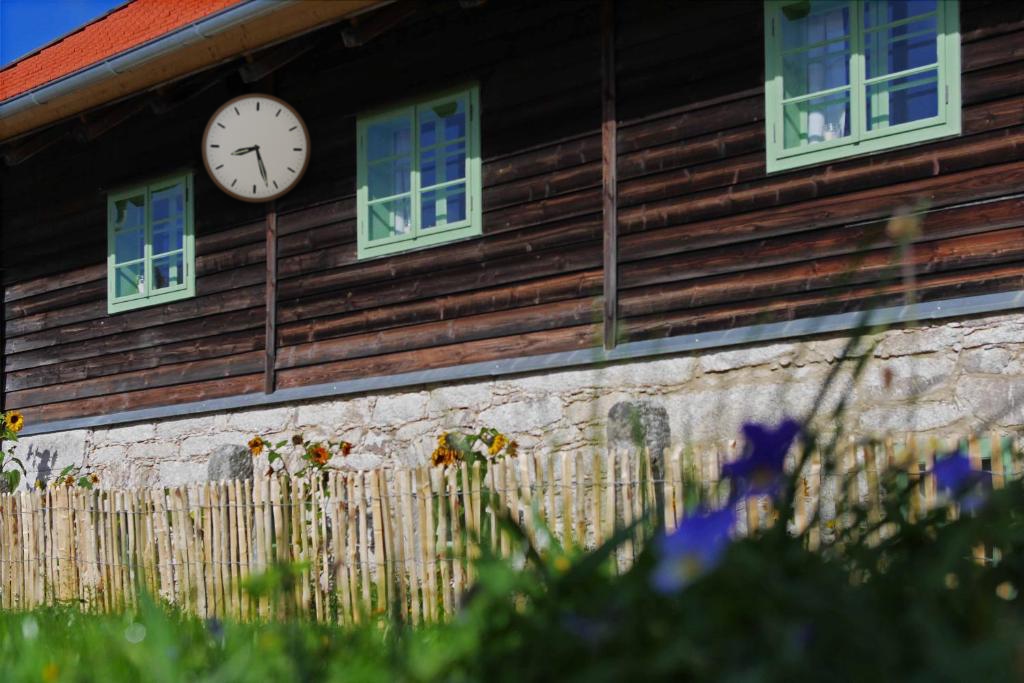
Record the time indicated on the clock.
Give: 8:27
